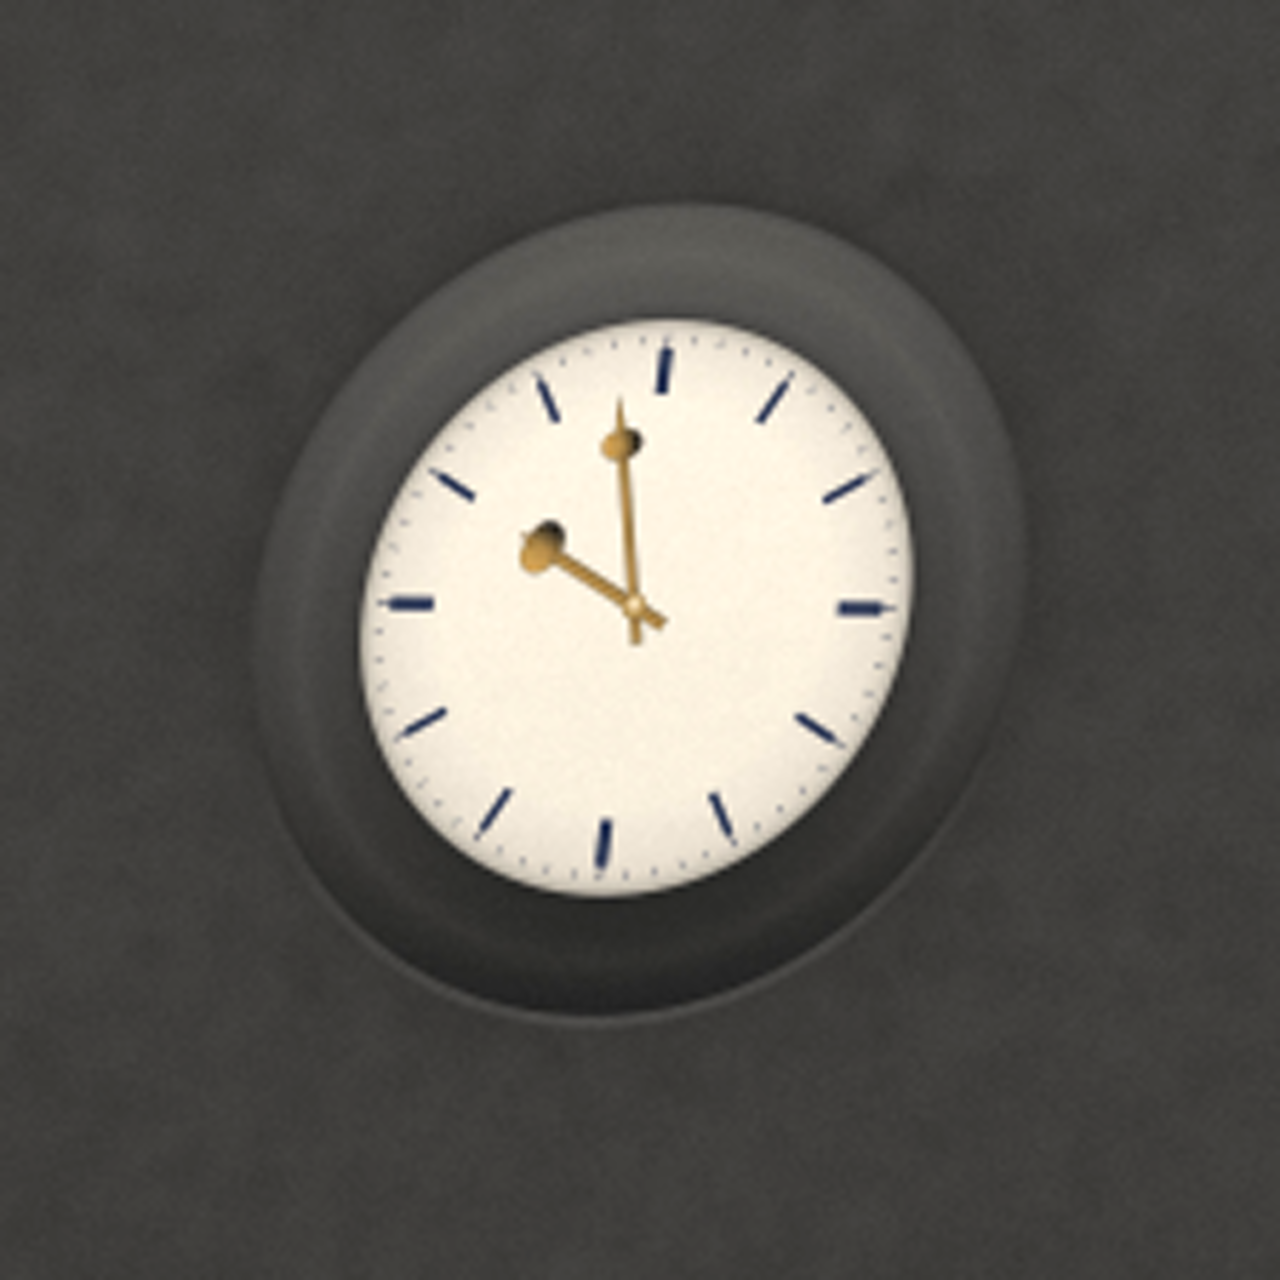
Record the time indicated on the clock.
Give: 9:58
